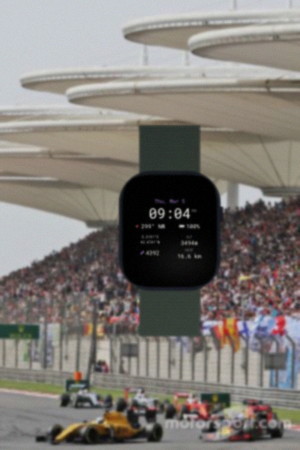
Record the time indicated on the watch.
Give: 9:04
